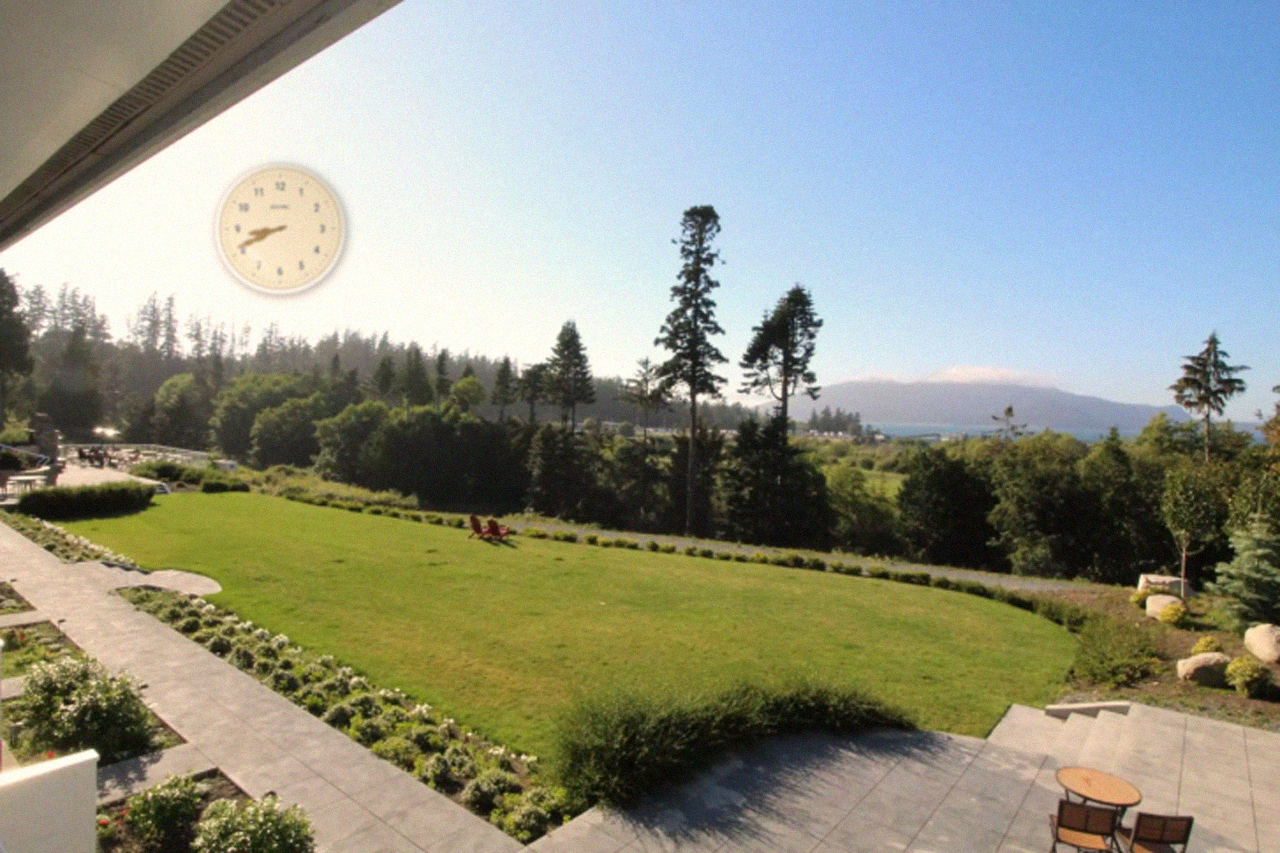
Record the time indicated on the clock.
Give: 8:41
